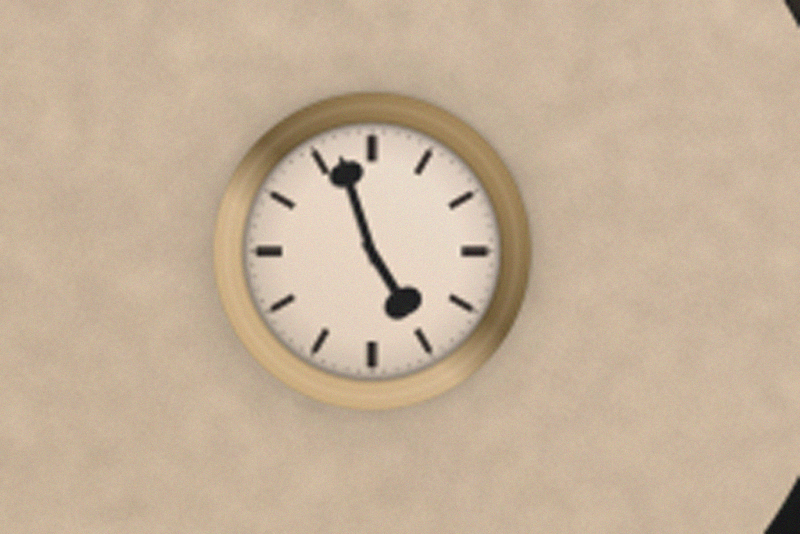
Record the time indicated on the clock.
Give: 4:57
